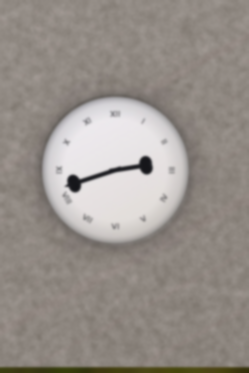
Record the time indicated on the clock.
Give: 2:42
